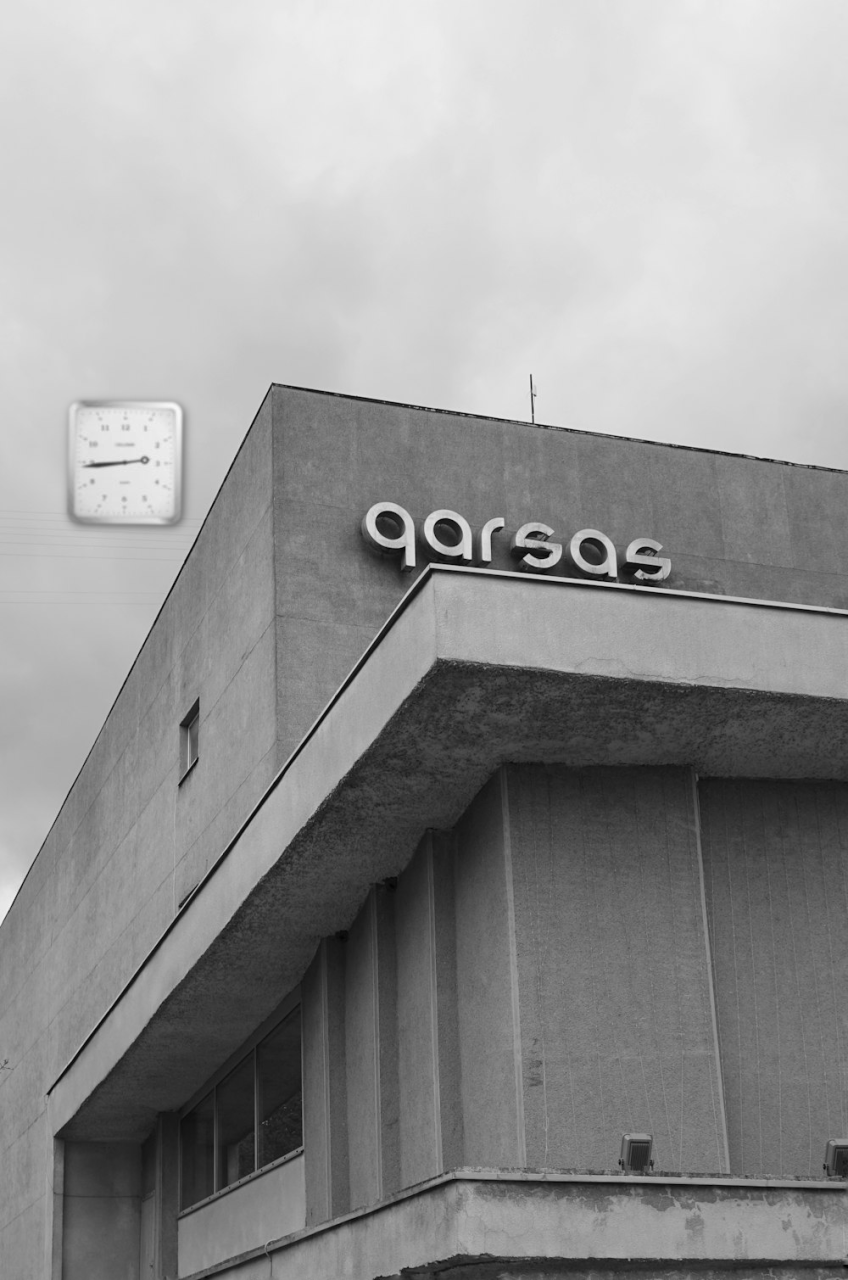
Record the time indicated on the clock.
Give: 2:44
